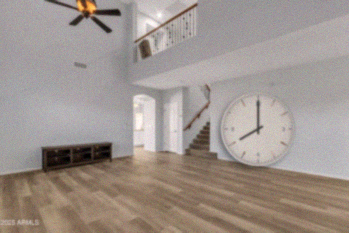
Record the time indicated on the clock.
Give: 8:00
